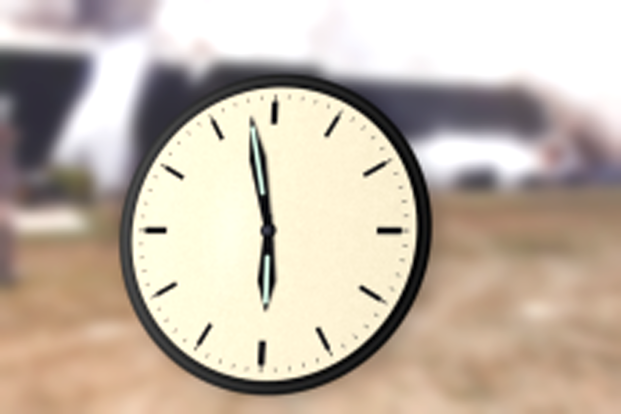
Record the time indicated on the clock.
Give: 5:58
